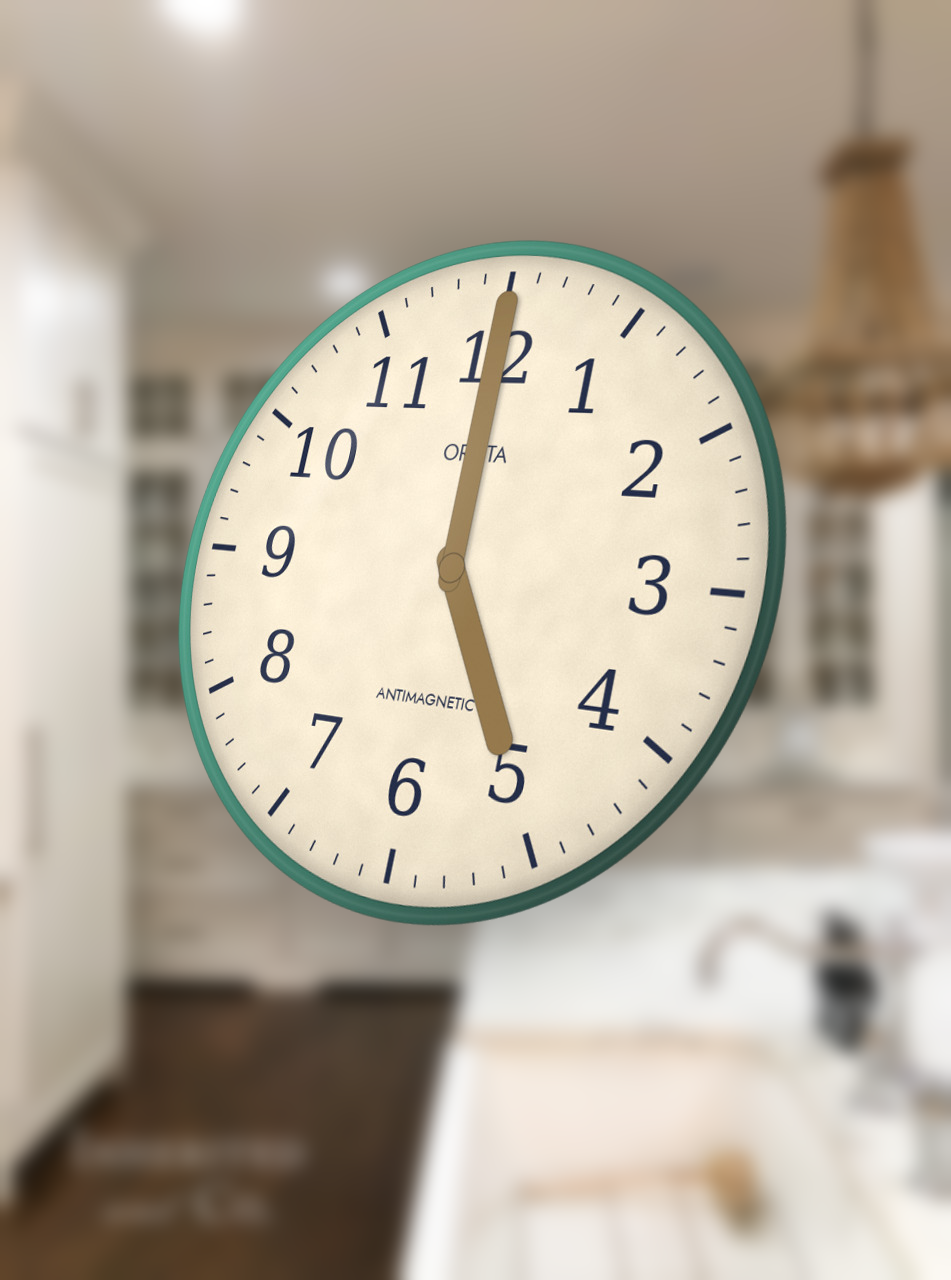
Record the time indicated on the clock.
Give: 5:00
